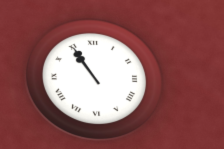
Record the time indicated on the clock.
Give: 10:55
